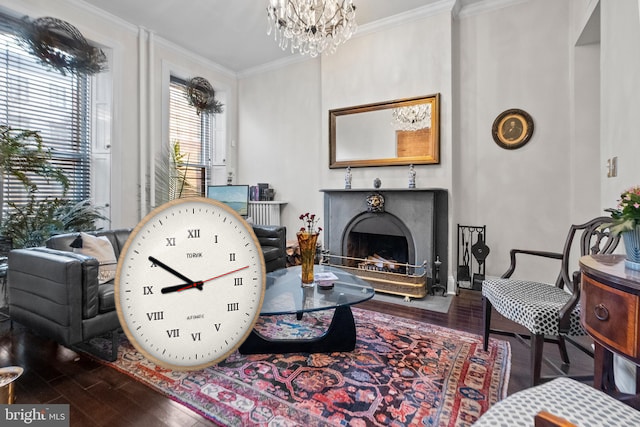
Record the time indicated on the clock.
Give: 8:50:13
